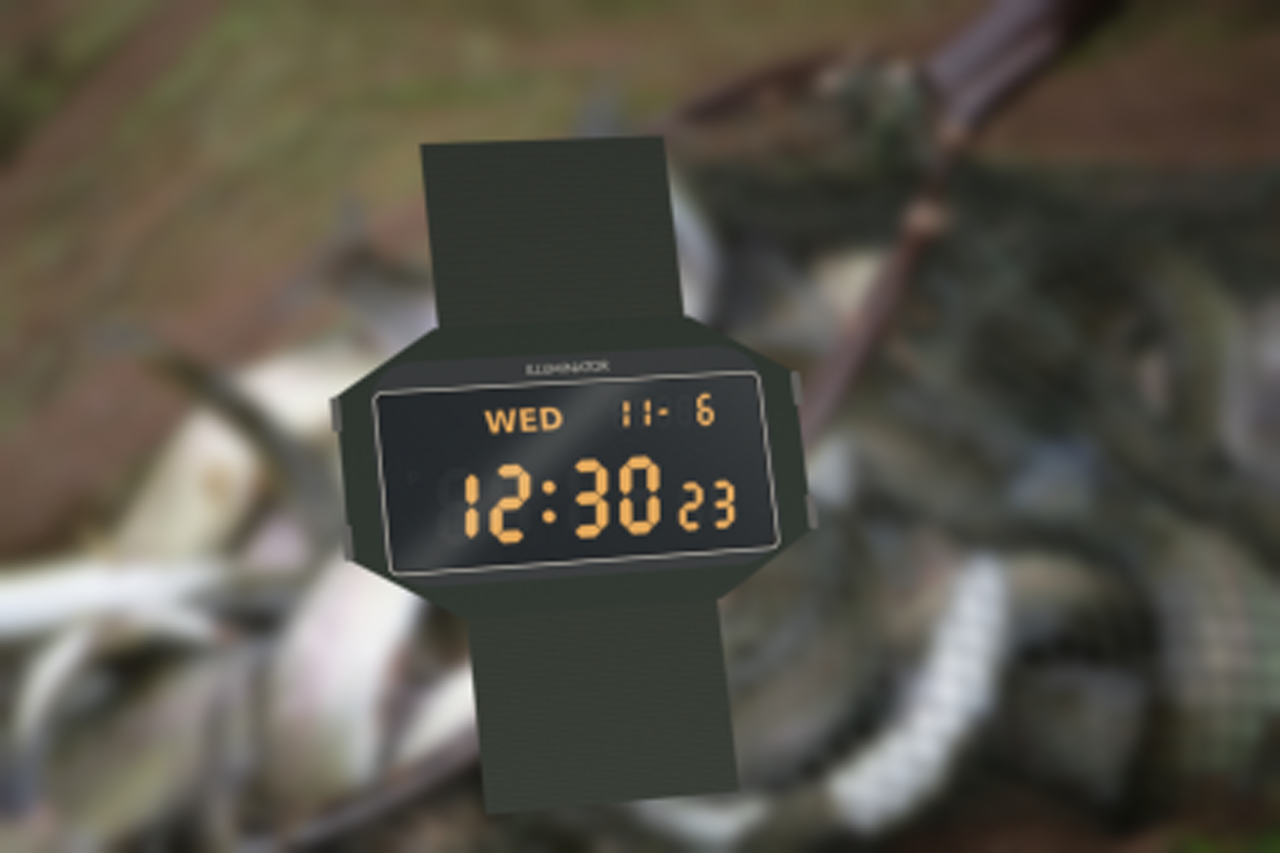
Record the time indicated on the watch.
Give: 12:30:23
